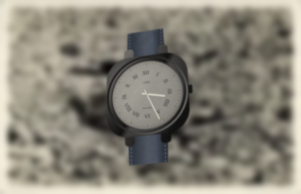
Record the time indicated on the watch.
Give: 3:26
